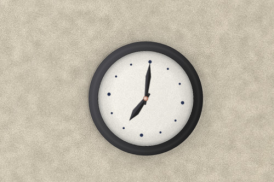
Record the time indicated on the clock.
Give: 7:00
